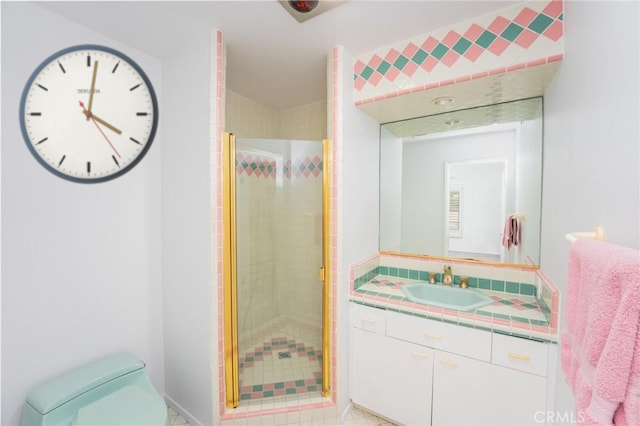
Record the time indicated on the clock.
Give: 4:01:24
